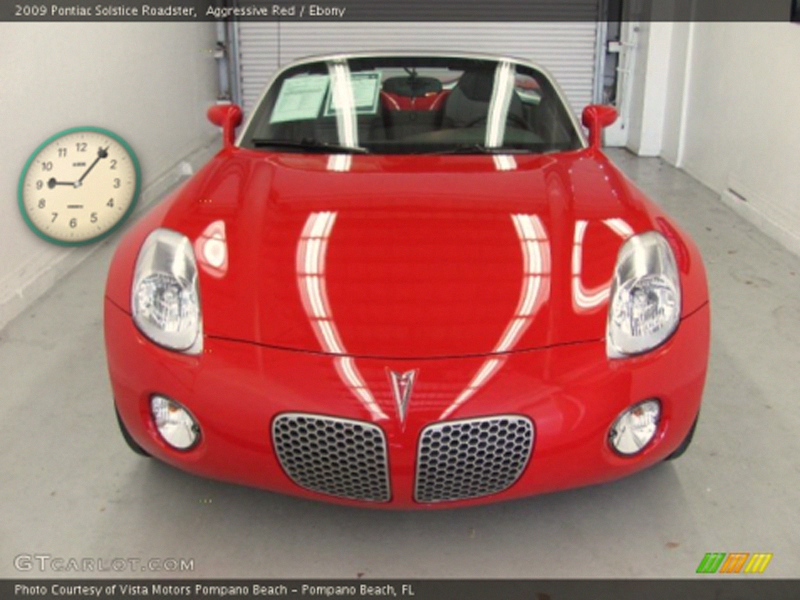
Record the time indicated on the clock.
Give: 9:06
